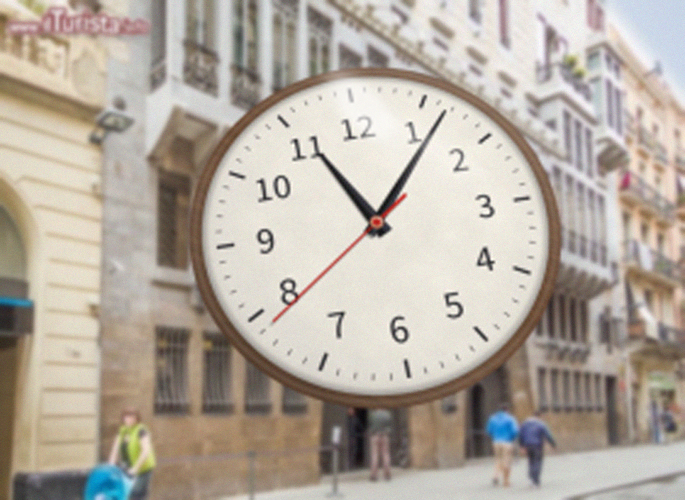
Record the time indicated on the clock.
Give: 11:06:39
